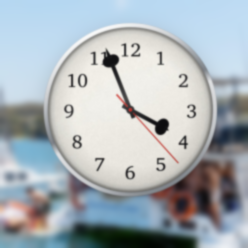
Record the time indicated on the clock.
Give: 3:56:23
